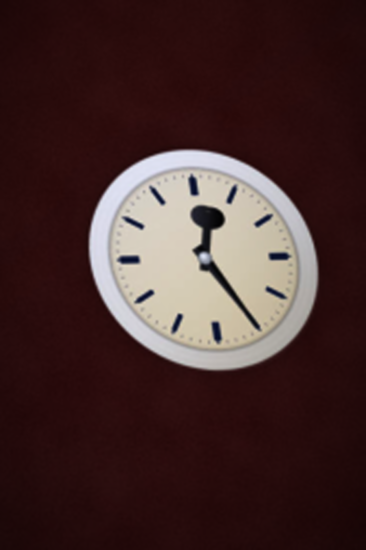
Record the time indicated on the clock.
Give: 12:25
